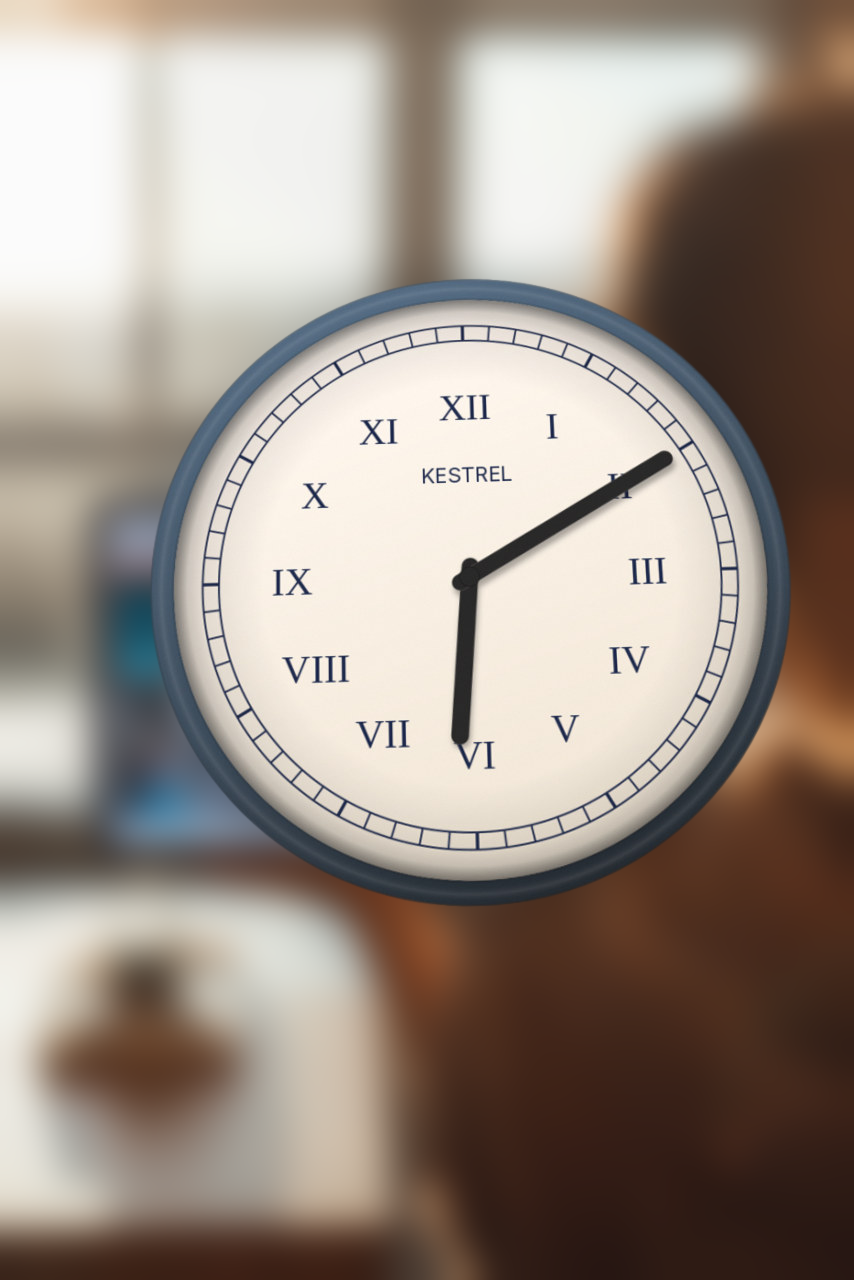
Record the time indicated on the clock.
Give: 6:10
